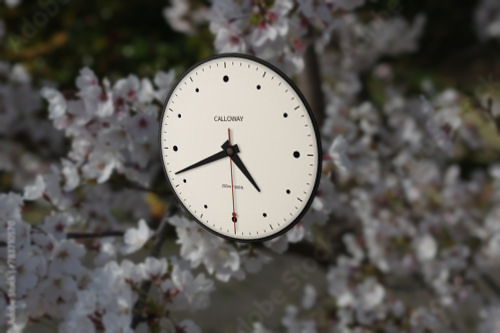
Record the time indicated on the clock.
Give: 4:41:30
